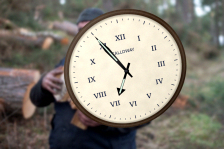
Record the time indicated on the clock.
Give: 6:55
